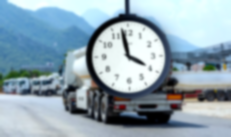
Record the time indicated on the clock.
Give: 3:58
